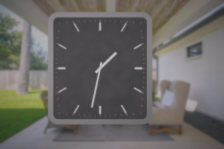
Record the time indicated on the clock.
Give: 1:32
